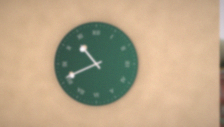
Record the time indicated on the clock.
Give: 10:41
